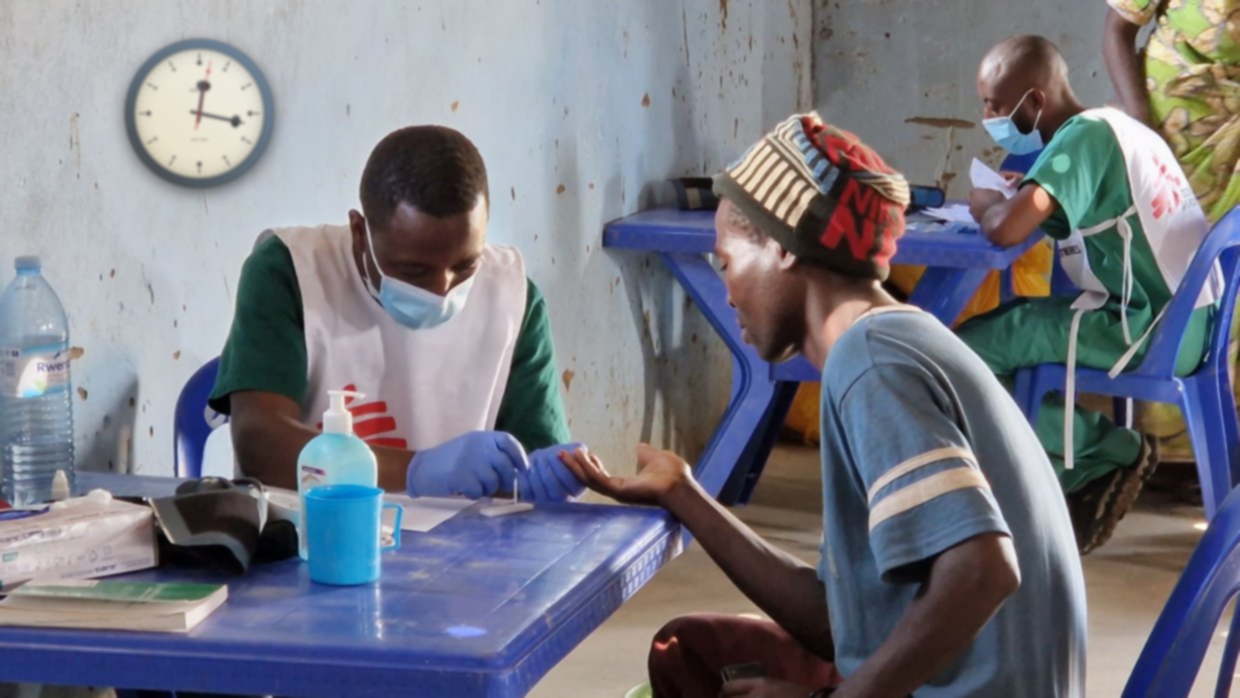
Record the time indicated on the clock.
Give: 12:17:02
